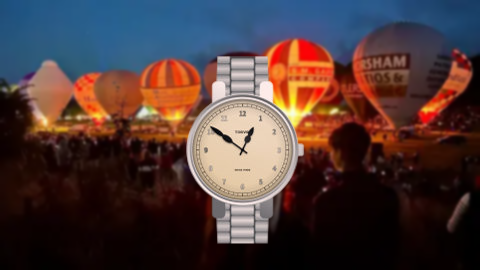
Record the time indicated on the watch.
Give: 12:51
